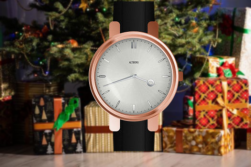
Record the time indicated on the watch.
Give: 3:42
